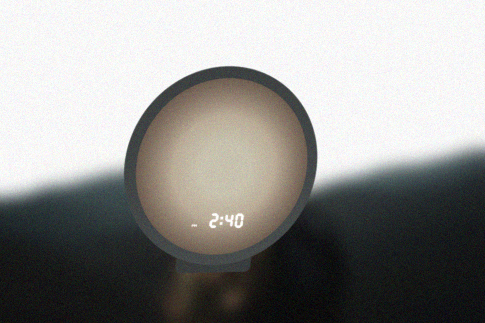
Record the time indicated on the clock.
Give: 2:40
